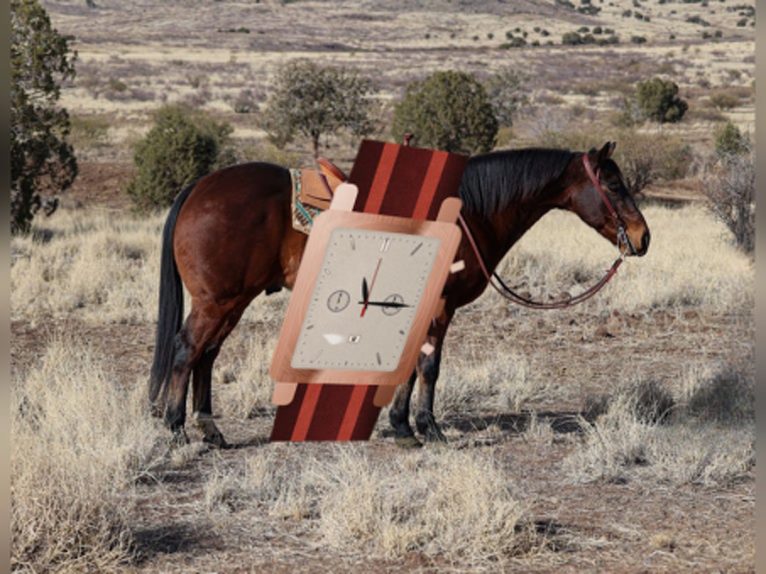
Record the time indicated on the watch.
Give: 11:15
